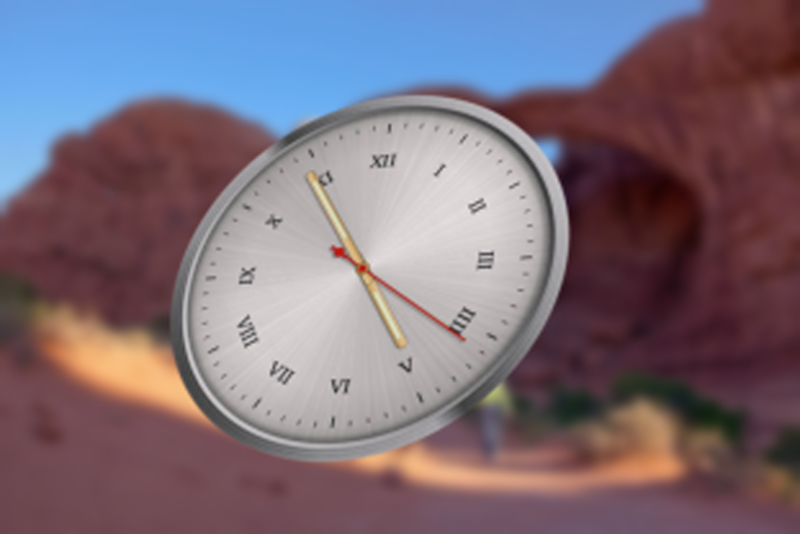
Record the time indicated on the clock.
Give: 4:54:21
